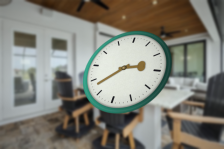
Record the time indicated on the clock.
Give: 2:38
